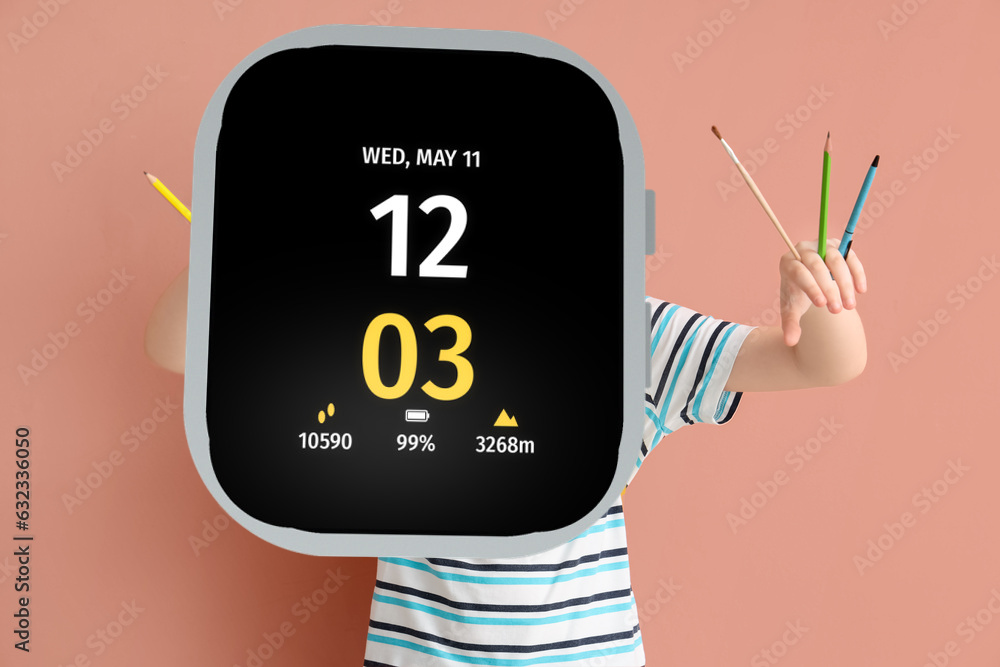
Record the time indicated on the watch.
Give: 12:03
